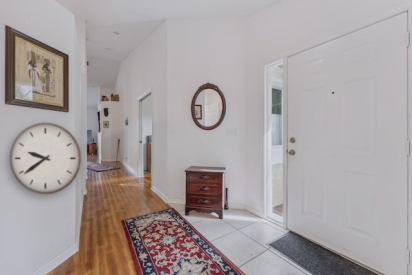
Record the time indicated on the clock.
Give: 9:39
